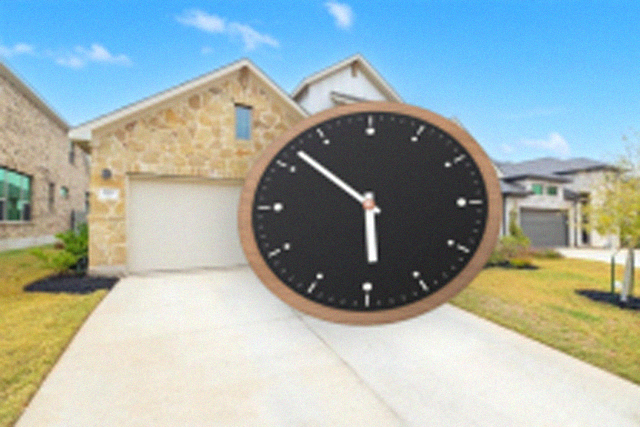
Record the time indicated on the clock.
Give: 5:52
